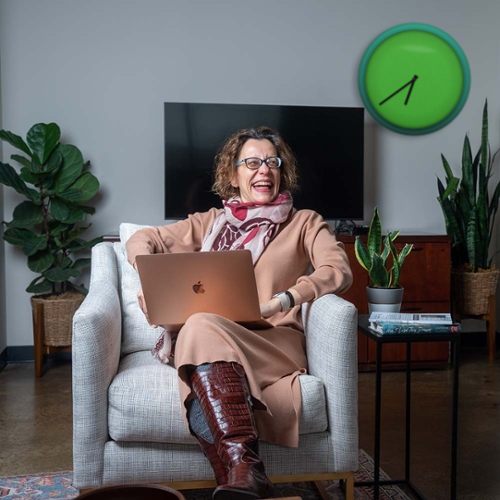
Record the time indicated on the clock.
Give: 6:39
